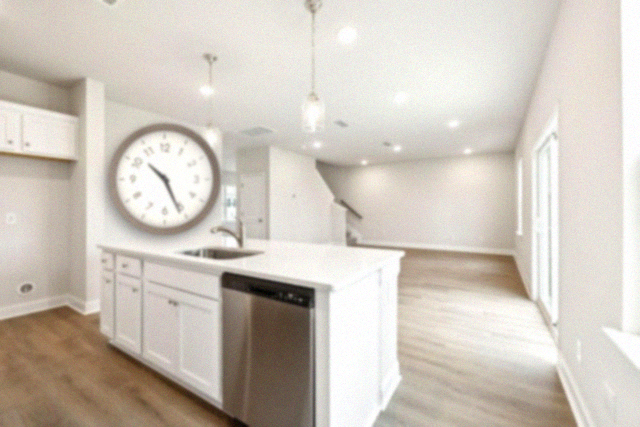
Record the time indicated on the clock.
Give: 10:26
